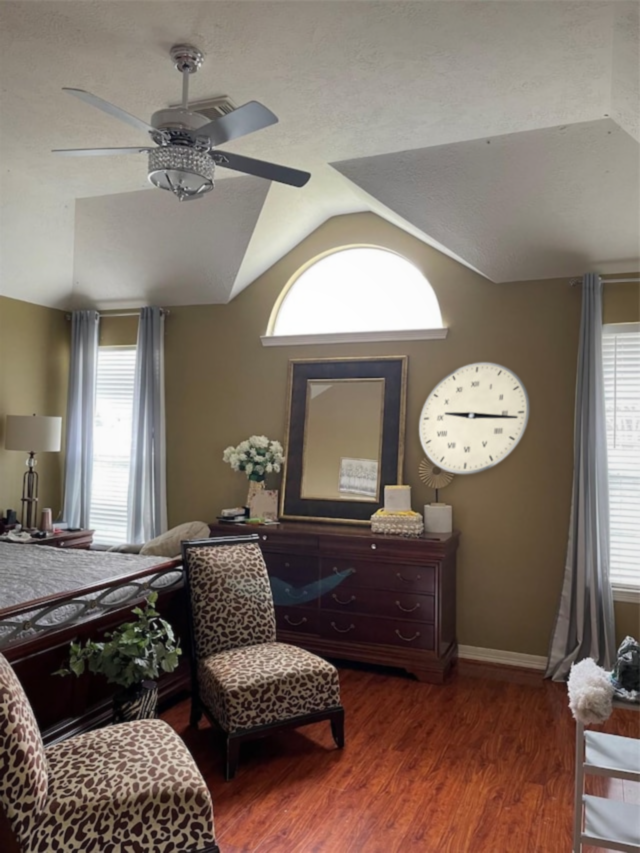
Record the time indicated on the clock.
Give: 9:16
